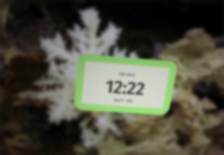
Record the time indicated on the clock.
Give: 12:22
